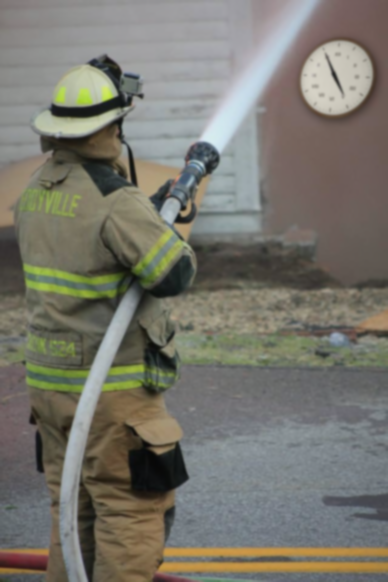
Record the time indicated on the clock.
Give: 4:55
